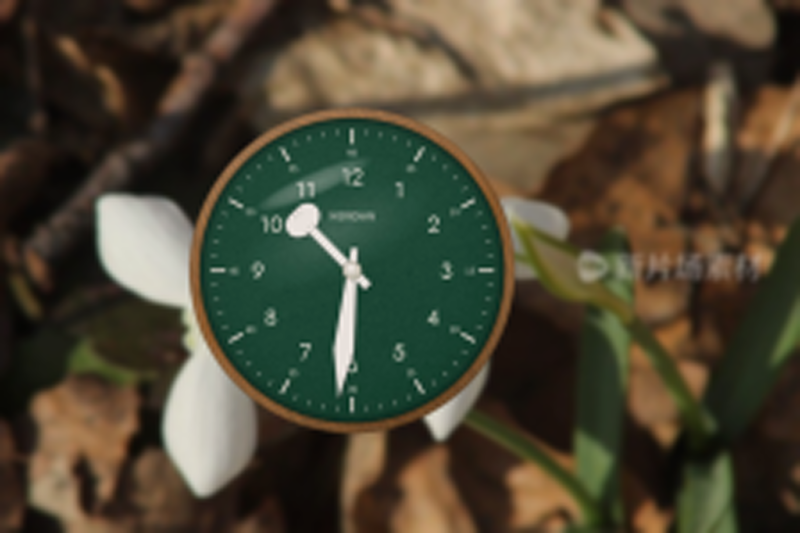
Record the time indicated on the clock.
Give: 10:31
